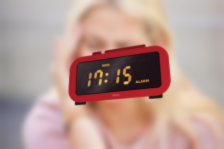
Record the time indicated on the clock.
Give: 17:15
